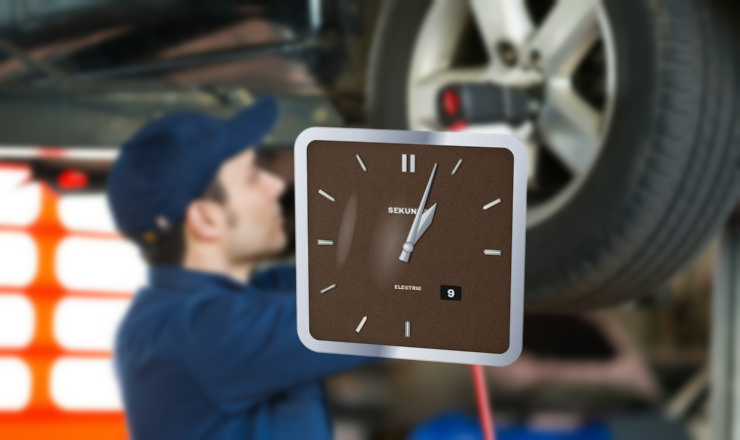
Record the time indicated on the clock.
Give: 1:03
